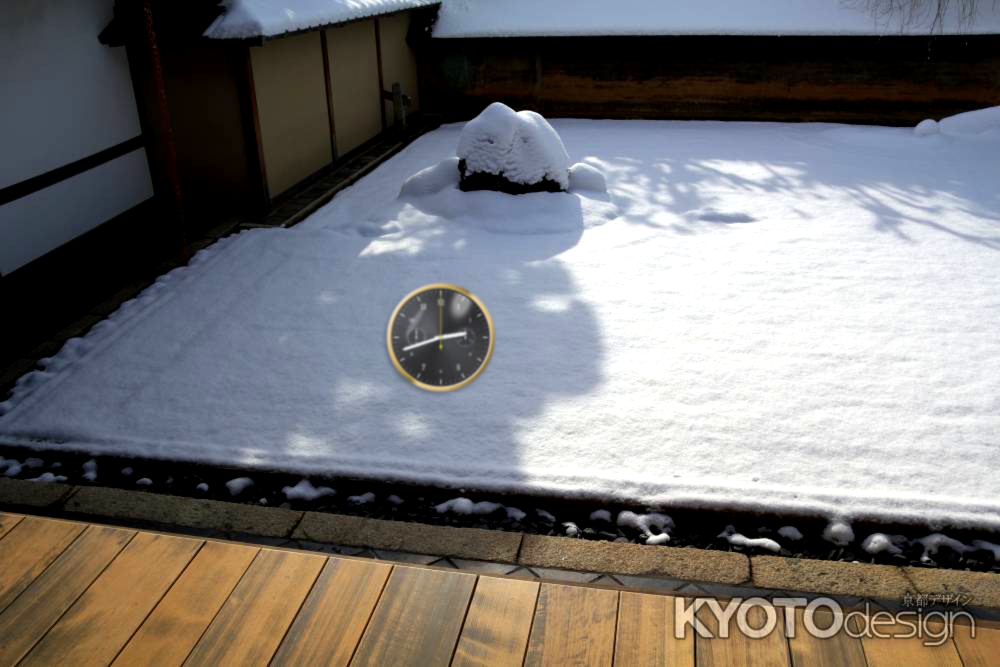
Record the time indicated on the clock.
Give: 2:42
